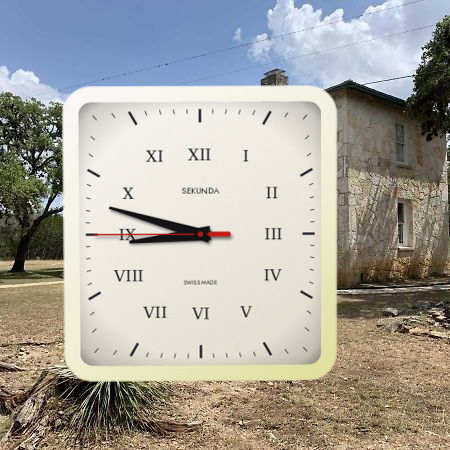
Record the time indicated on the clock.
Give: 8:47:45
